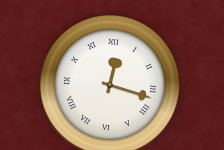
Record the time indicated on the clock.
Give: 12:17
